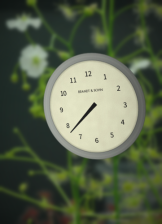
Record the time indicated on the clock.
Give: 7:38
